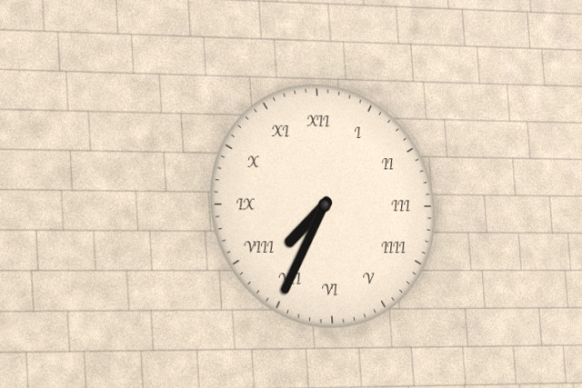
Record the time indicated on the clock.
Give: 7:35
